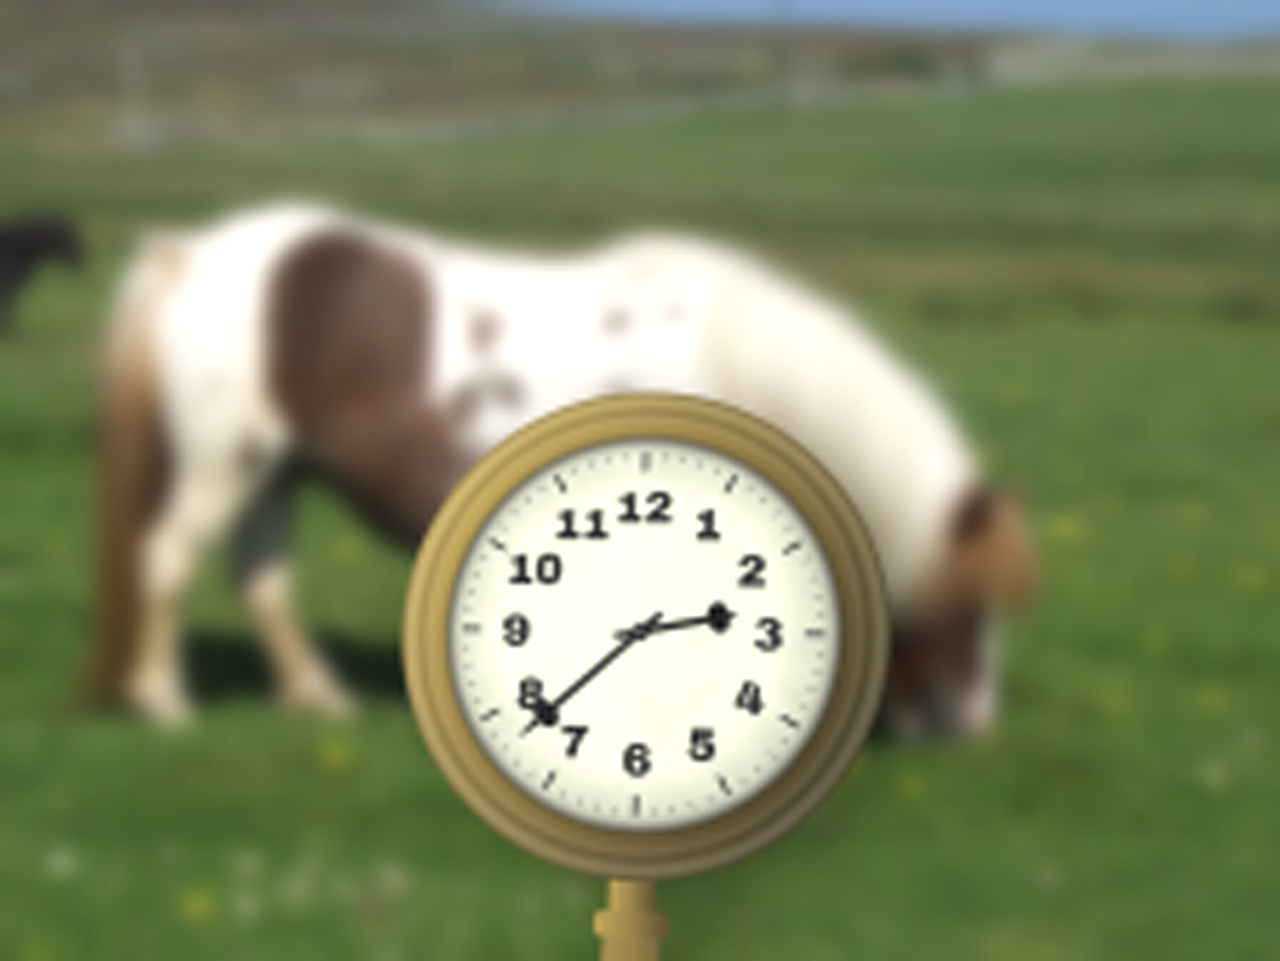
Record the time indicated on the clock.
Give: 2:38
